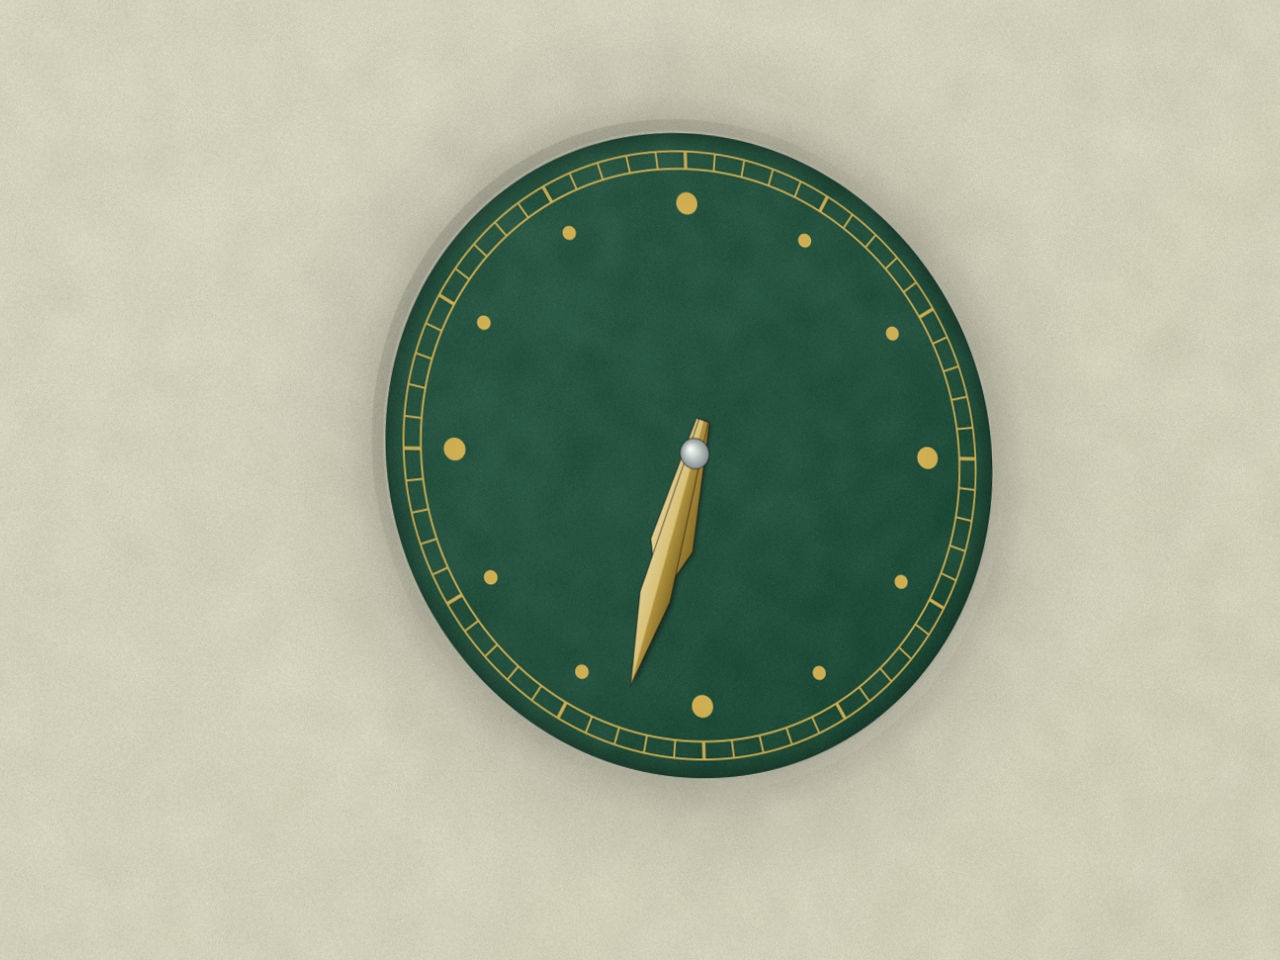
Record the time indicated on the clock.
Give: 6:33
